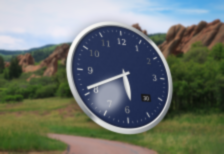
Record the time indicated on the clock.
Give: 5:41
